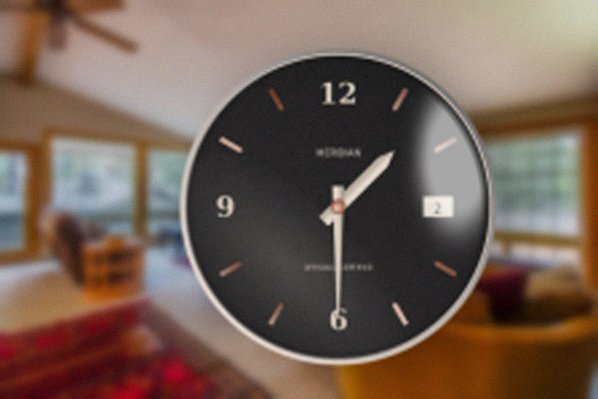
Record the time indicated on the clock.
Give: 1:30
